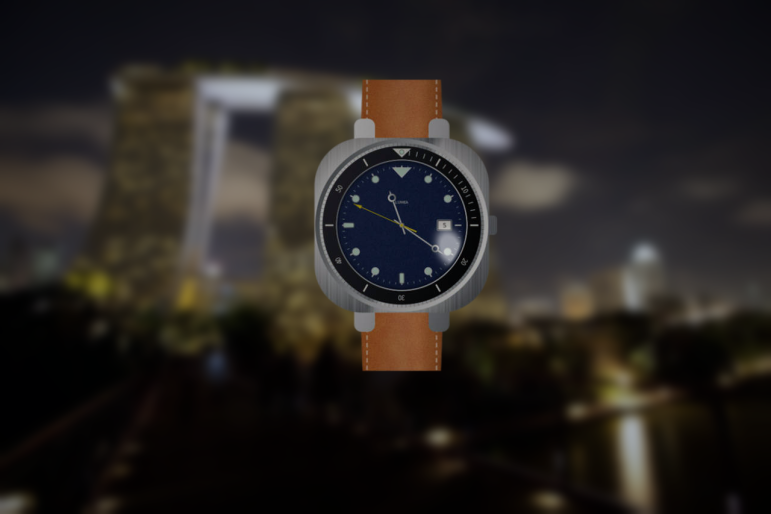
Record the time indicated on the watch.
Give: 11:20:49
